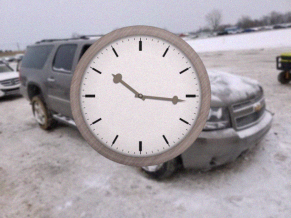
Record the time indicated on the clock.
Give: 10:16
